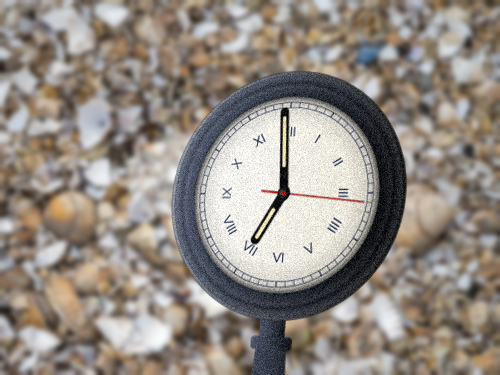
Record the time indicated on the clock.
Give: 6:59:16
